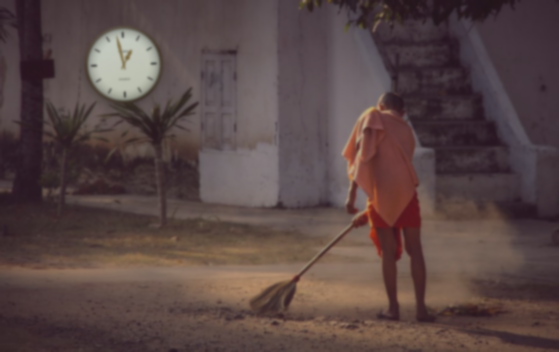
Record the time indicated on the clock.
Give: 12:58
